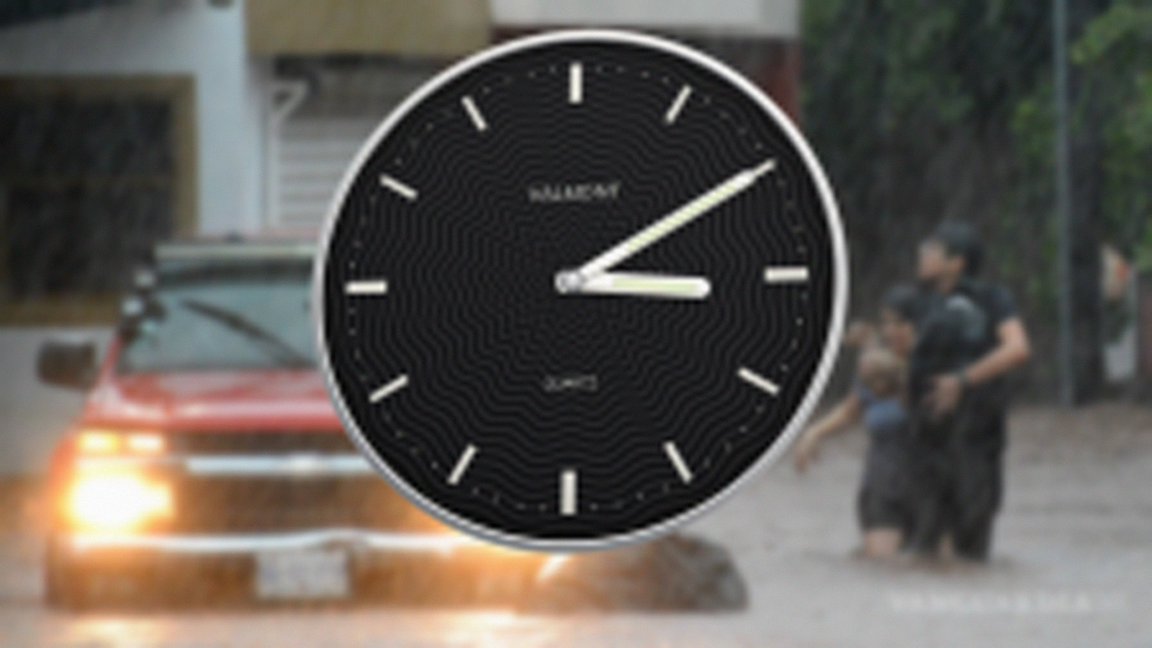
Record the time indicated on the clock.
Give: 3:10
